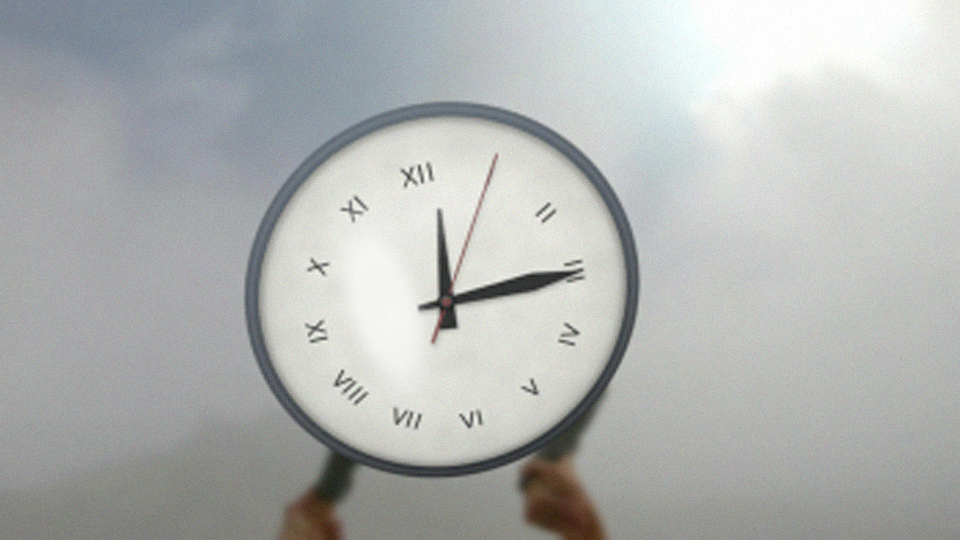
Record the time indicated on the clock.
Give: 12:15:05
